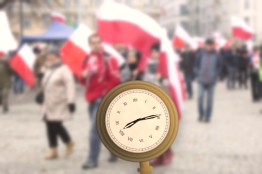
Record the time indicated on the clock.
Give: 8:14
